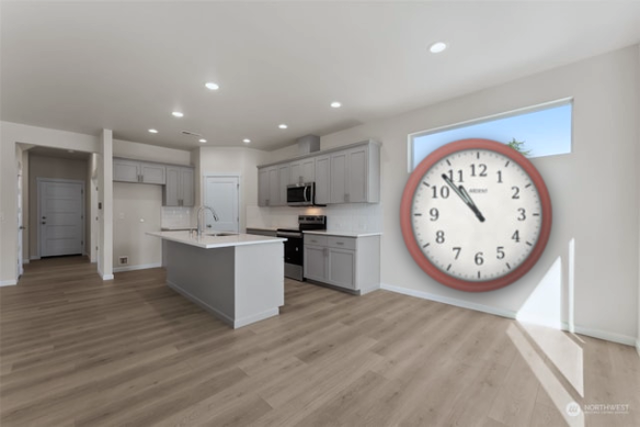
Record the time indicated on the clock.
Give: 10:53
